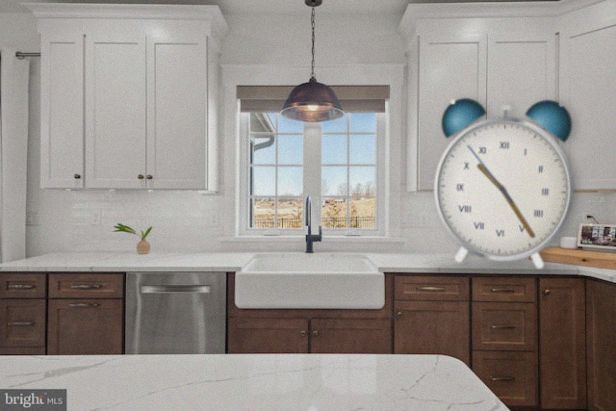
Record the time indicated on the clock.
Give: 10:23:53
